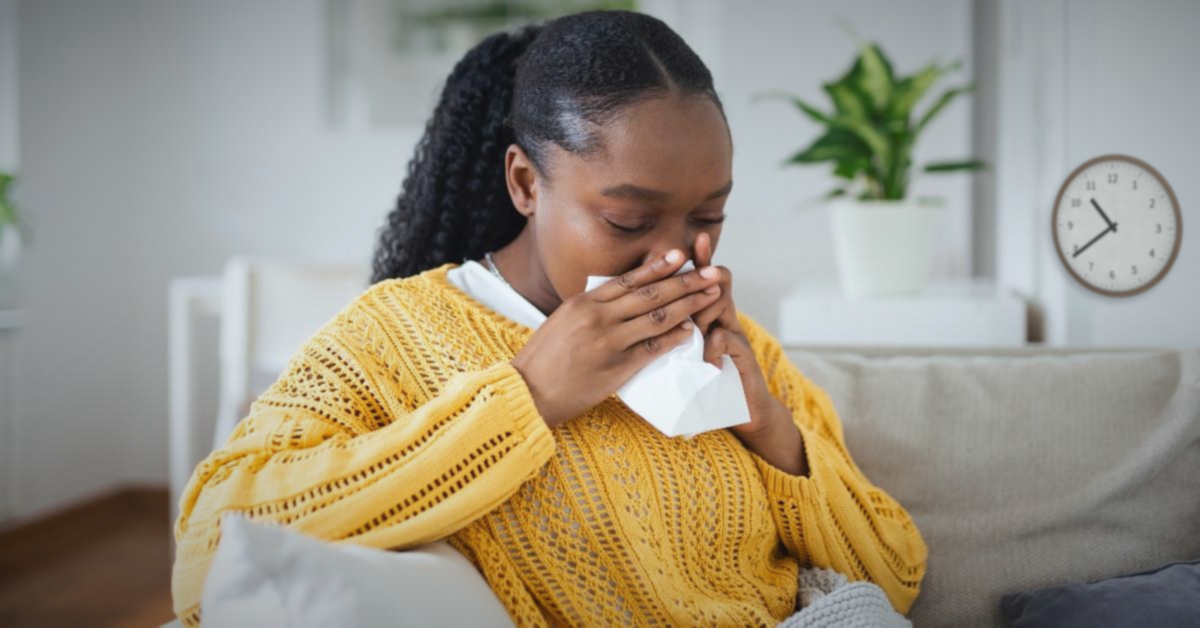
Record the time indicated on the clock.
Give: 10:39
